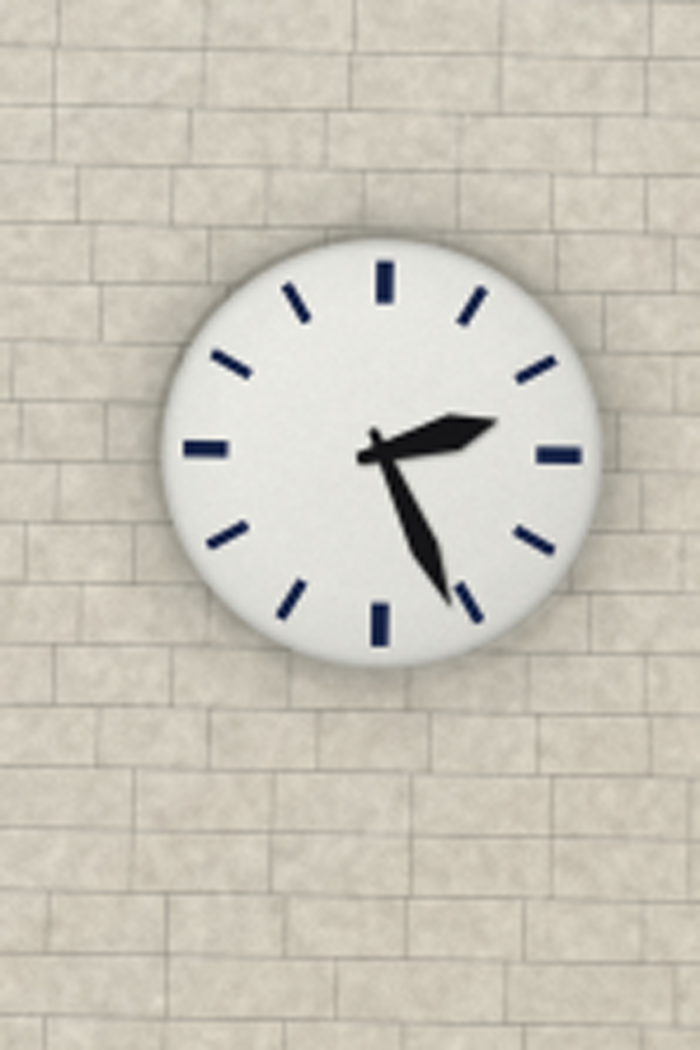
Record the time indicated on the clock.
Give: 2:26
